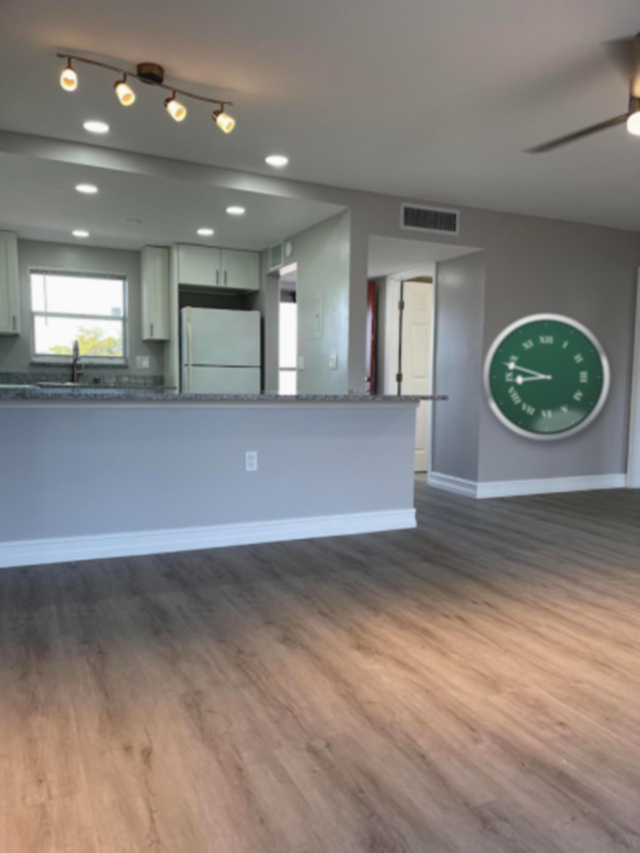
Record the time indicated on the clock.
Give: 8:48
